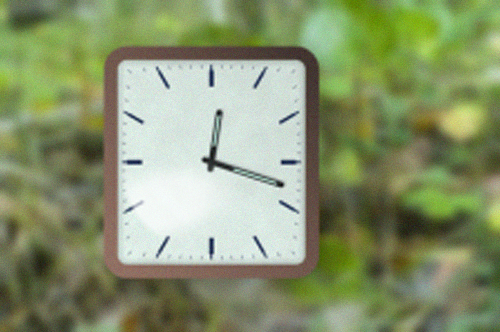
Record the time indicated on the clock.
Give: 12:18
